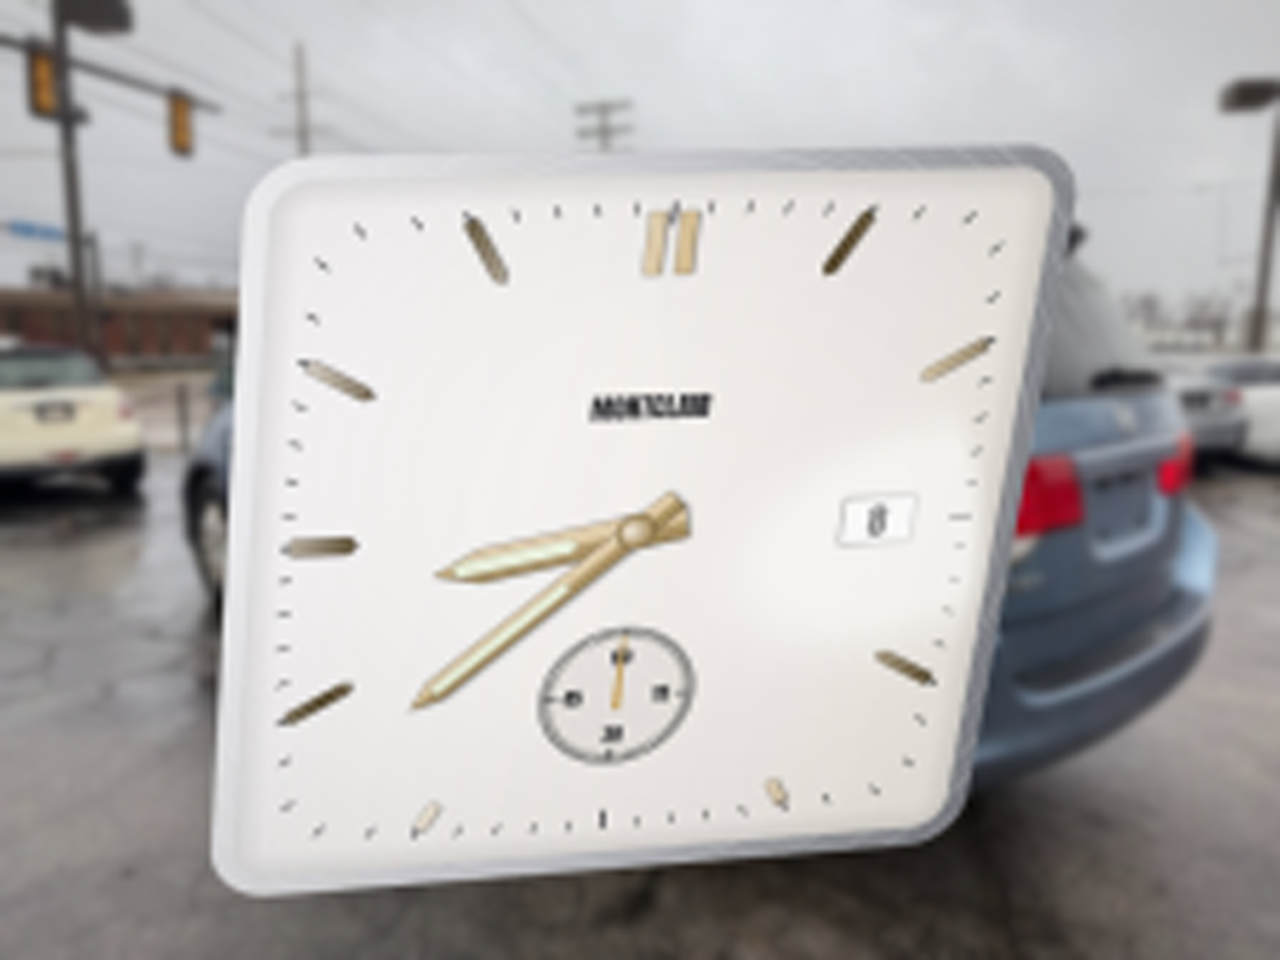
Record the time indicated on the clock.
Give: 8:38
